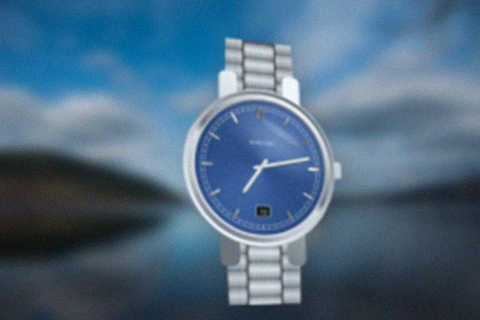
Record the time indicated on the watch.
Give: 7:13
